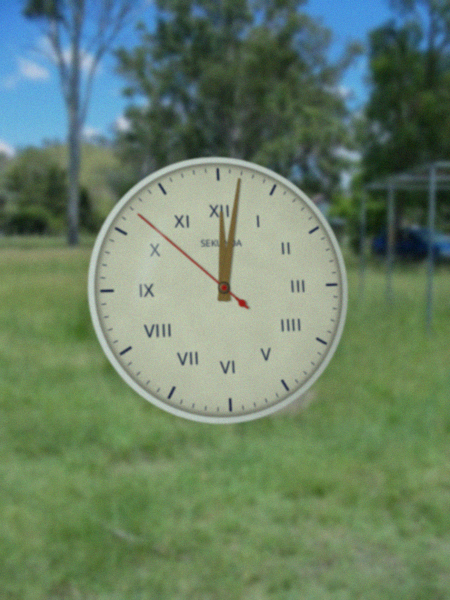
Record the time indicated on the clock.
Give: 12:01:52
